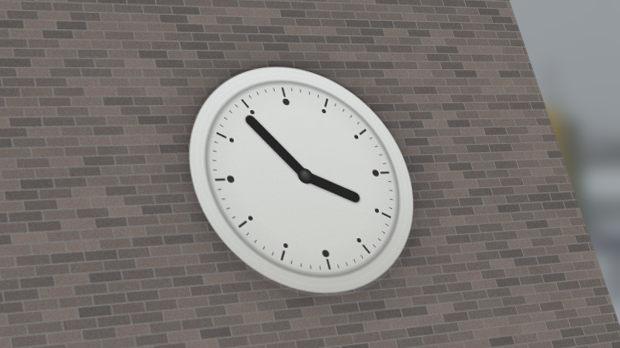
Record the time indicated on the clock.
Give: 3:54
